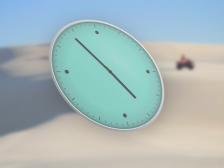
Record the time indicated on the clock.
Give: 4:54
